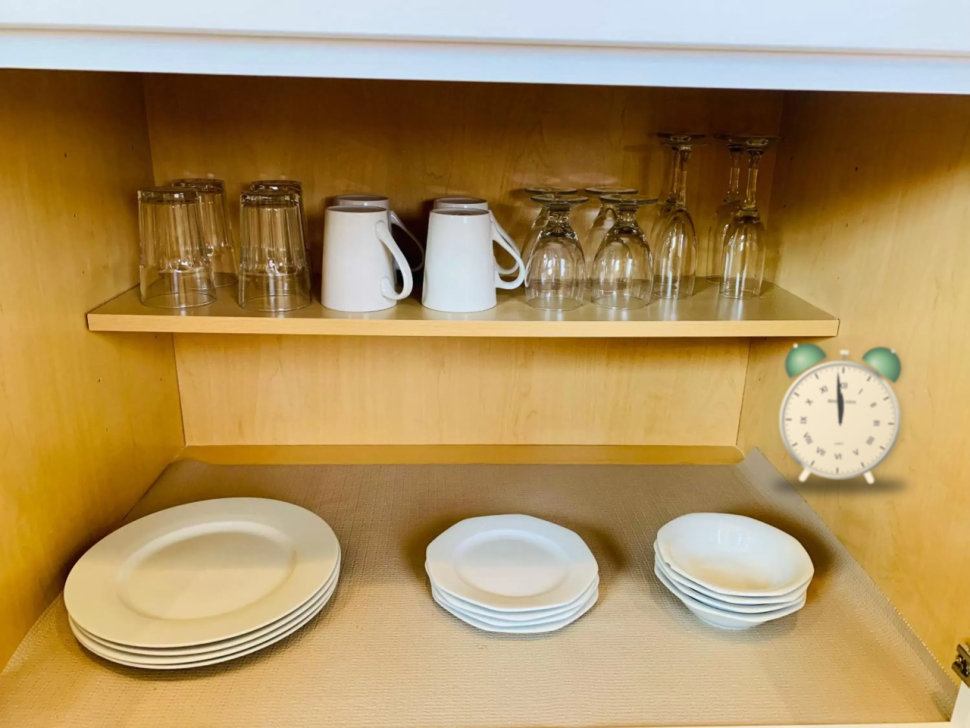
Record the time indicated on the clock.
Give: 11:59
